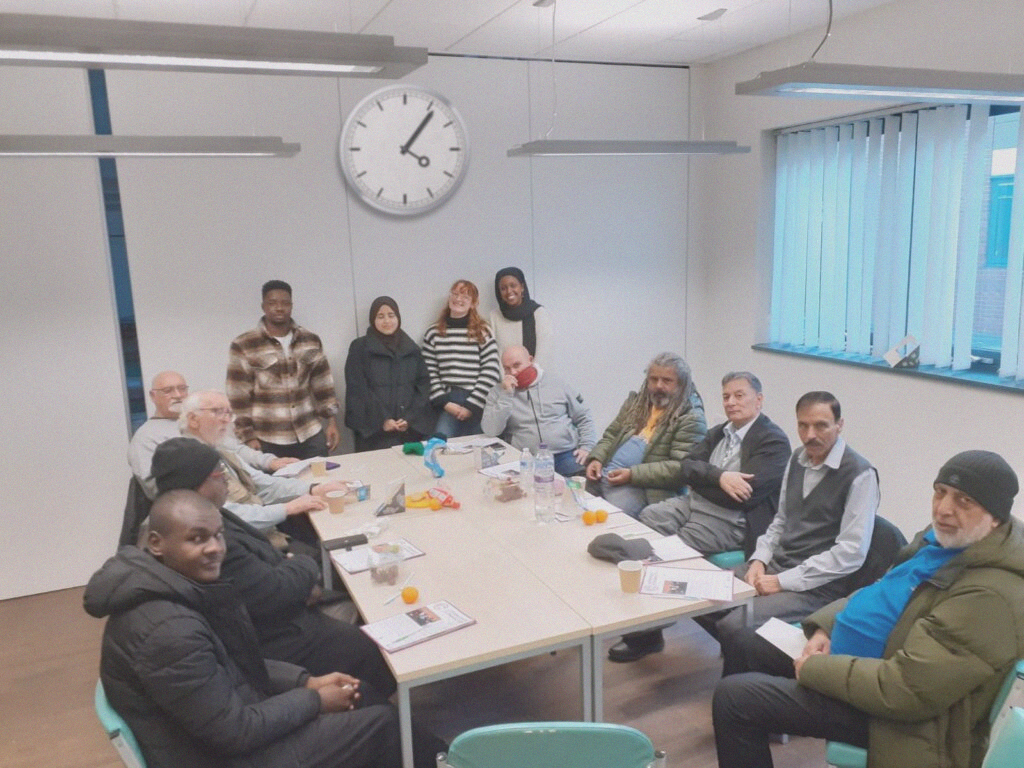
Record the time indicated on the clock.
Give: 4:06
